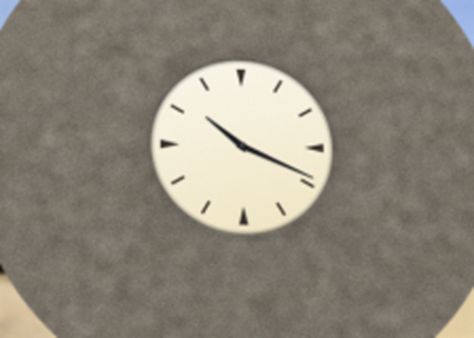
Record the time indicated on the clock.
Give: 10:19
